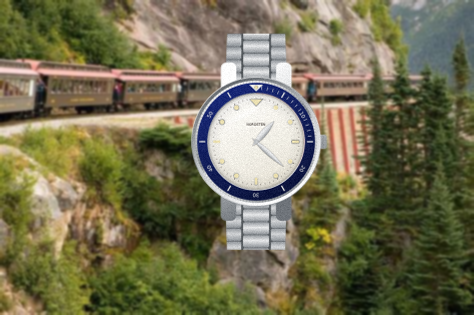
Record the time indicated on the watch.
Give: 1:22
